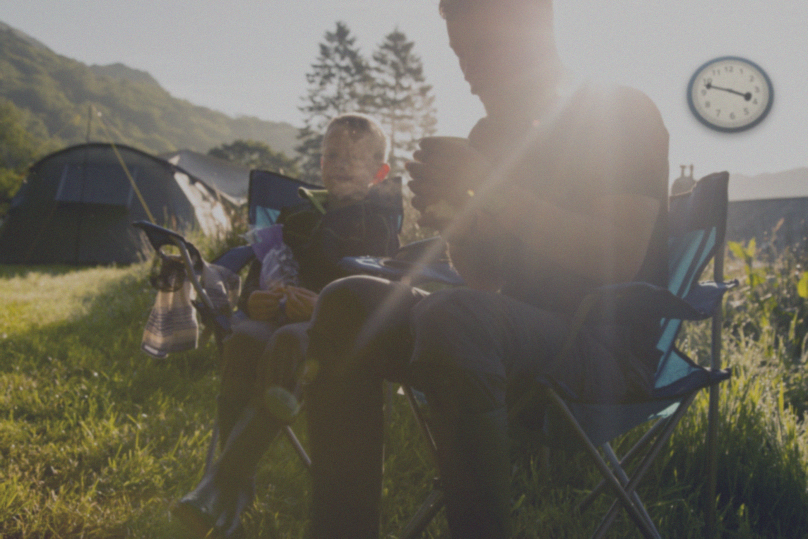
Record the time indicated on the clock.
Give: 3:48
